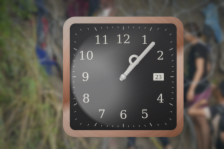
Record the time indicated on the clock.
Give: 1:07
